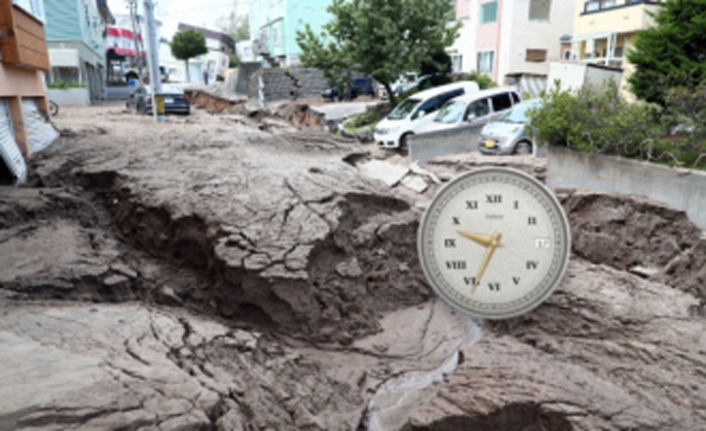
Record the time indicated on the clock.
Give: 9:34
